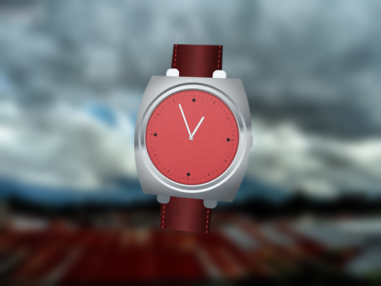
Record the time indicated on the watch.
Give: 12:56
